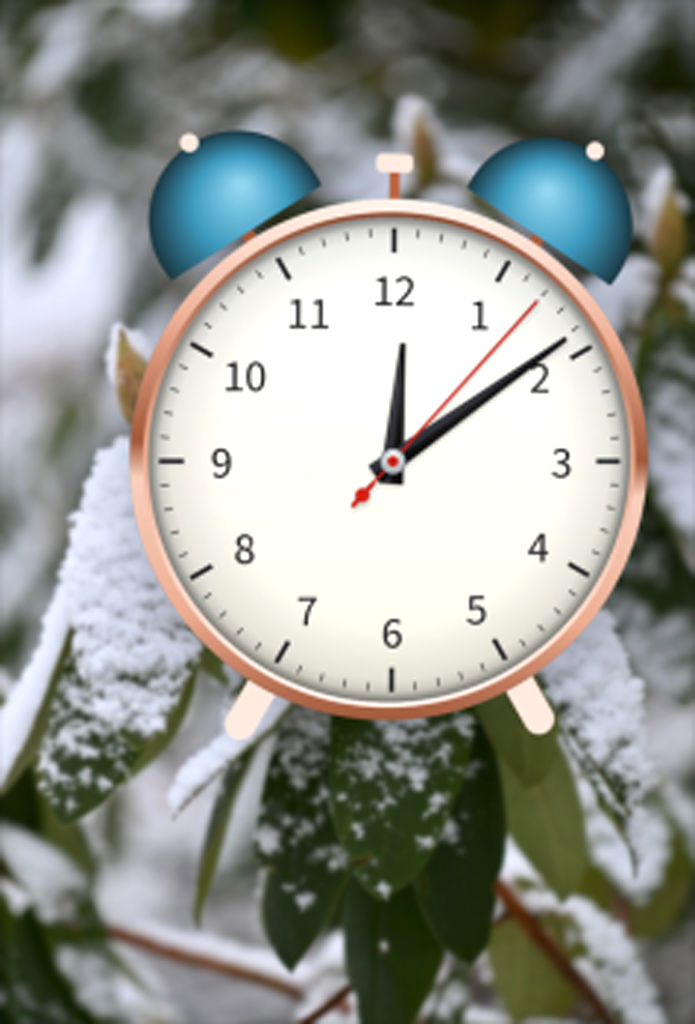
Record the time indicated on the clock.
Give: 12:09:07
